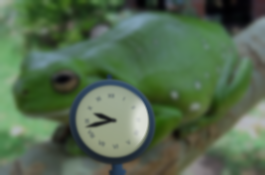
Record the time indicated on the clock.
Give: 9:43
